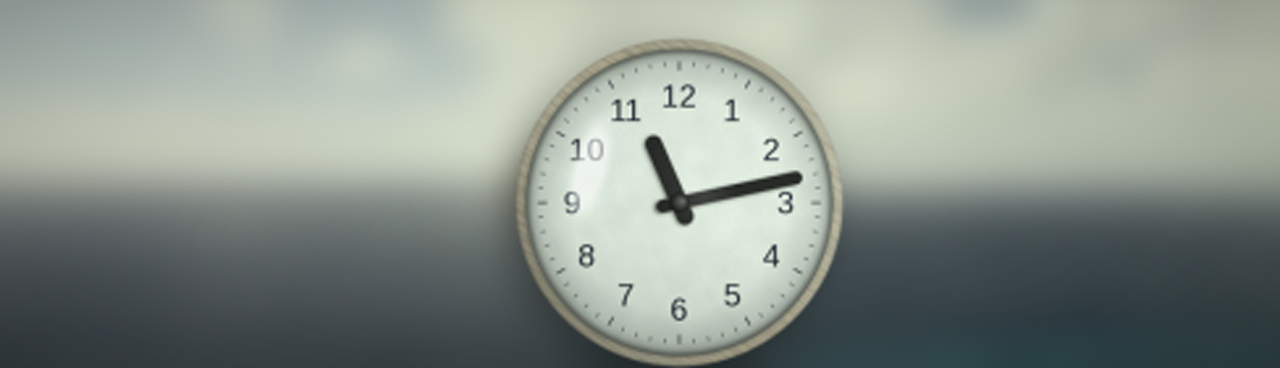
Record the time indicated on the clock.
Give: 11:13
